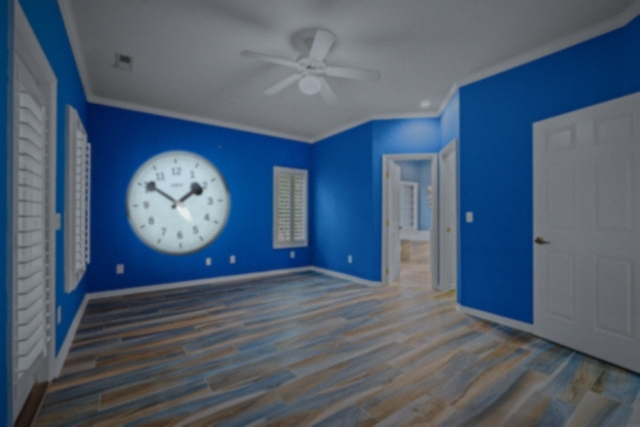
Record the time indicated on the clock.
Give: 1:51
